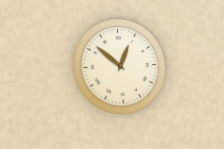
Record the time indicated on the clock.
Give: 12:52
